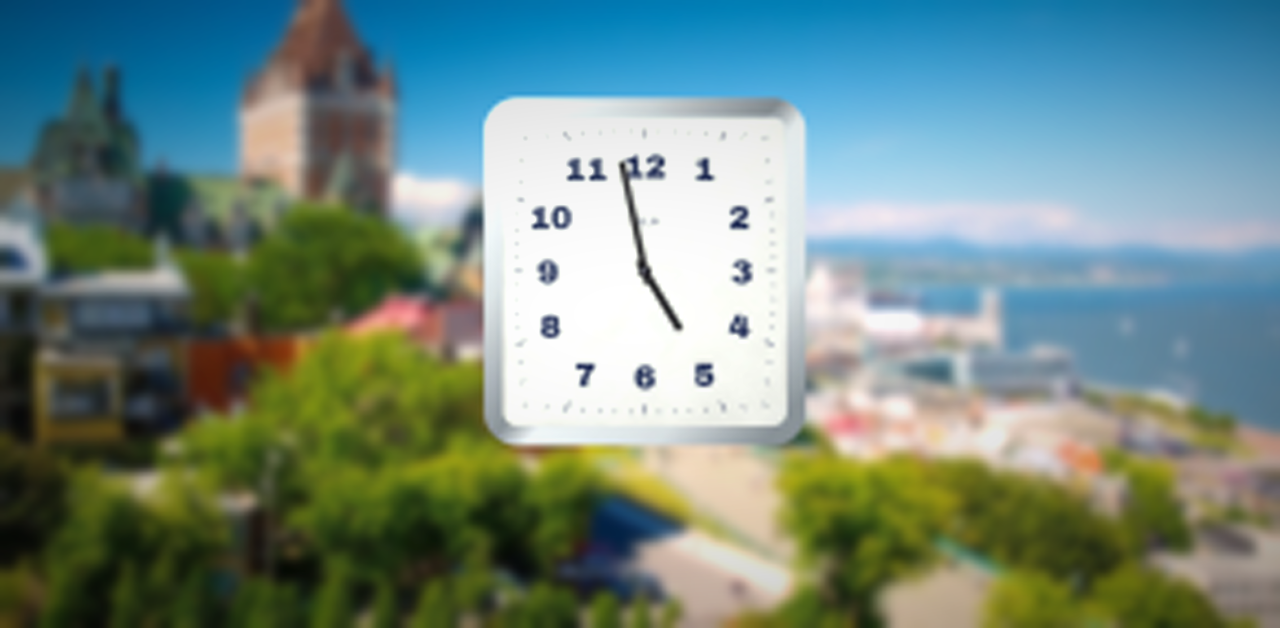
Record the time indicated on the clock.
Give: 4:58
